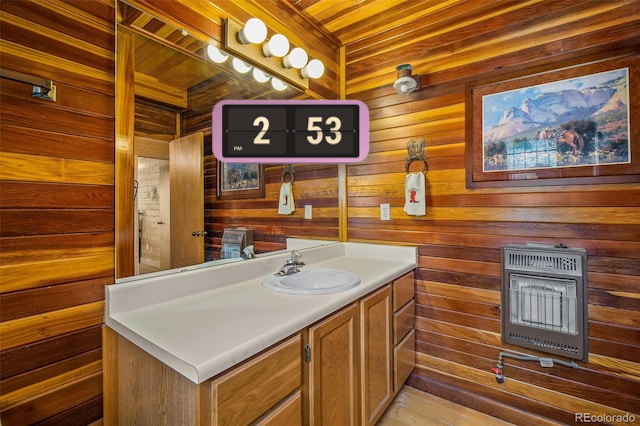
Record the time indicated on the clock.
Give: 2:53
